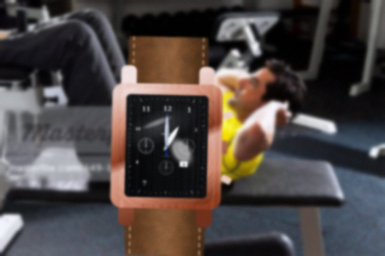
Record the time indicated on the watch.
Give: 1:00
